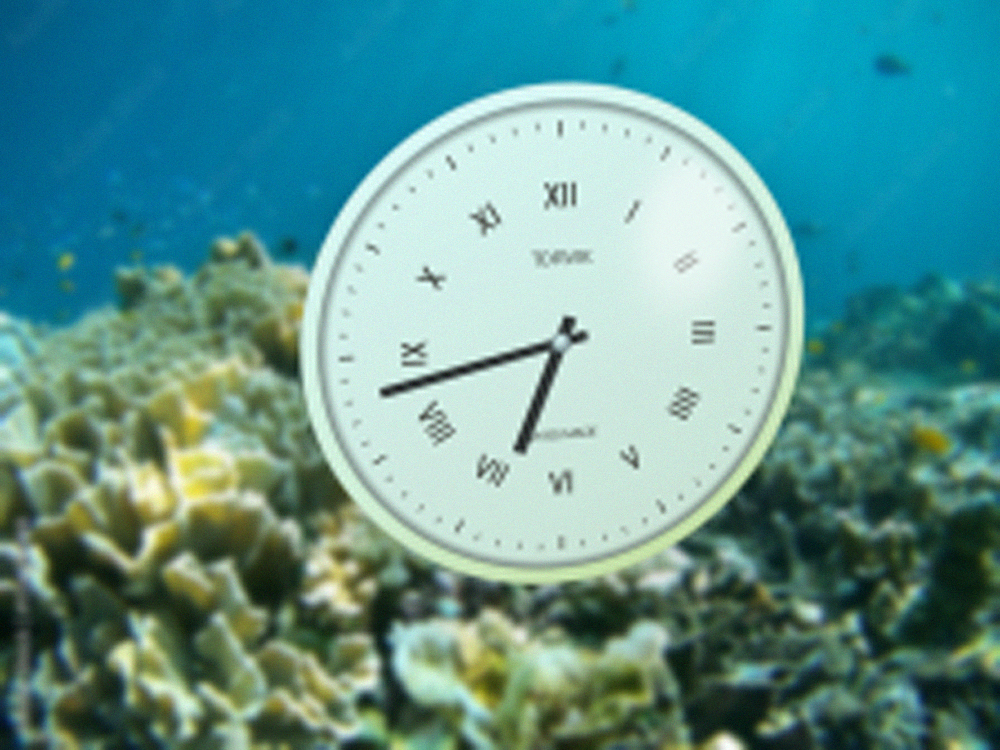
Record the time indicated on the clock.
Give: 6:43
